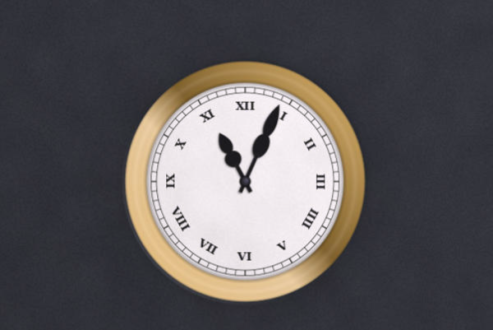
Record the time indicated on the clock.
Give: 11:04
